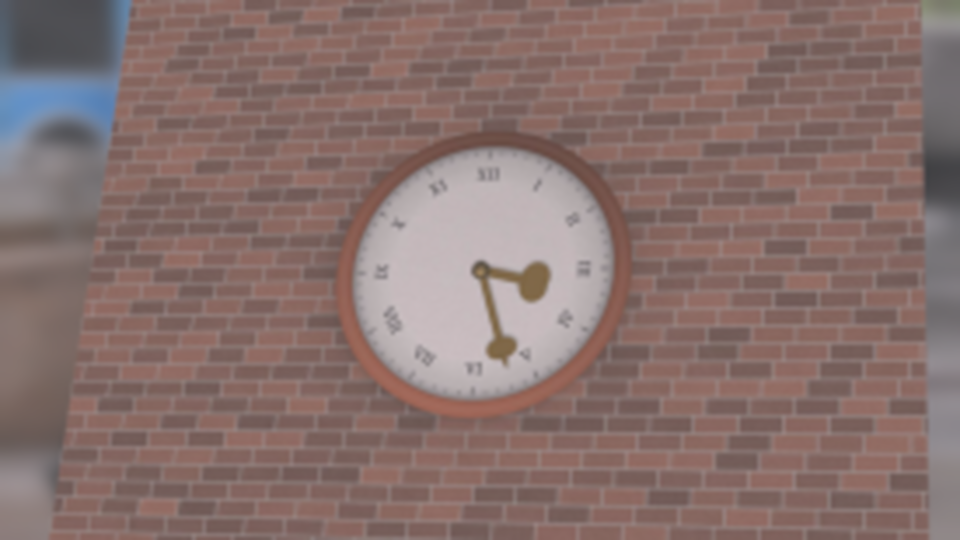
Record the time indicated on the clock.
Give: 3:27
